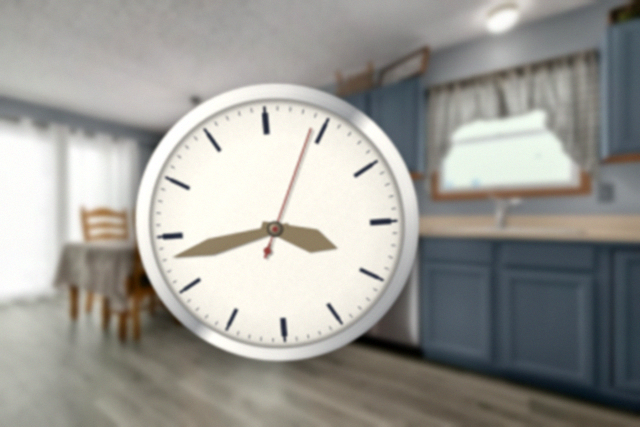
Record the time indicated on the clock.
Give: 3:43:04
